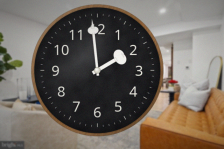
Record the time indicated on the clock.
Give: 1:59
